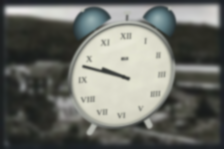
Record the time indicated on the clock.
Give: 9:48
